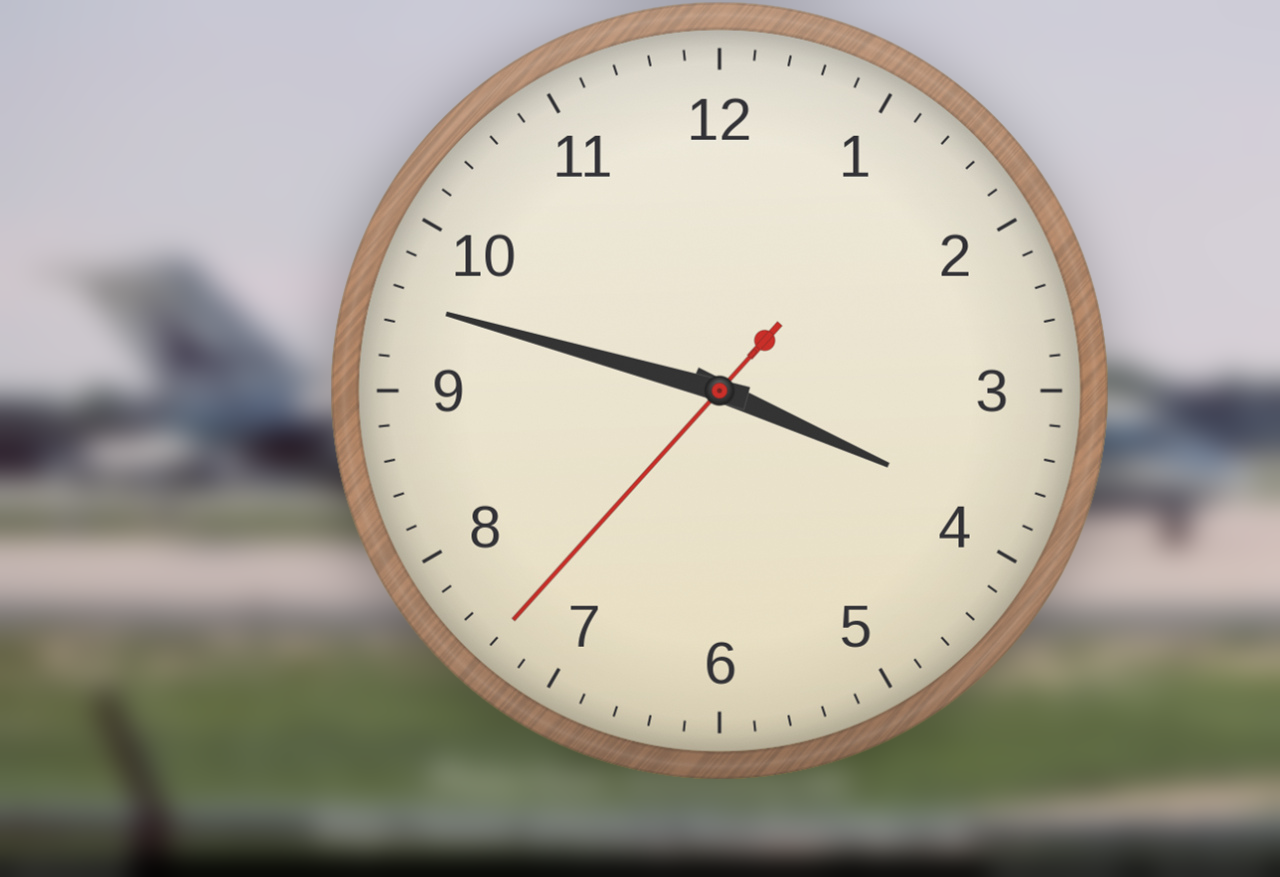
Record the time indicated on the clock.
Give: 3:47:37
